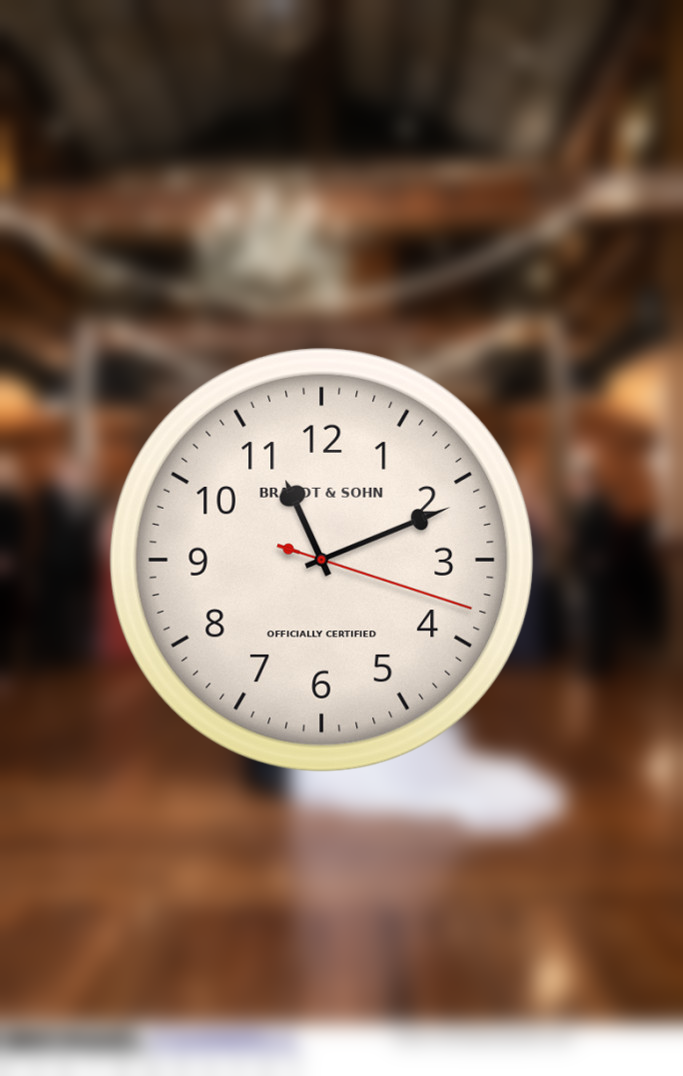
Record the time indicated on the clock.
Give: 11:11:18
